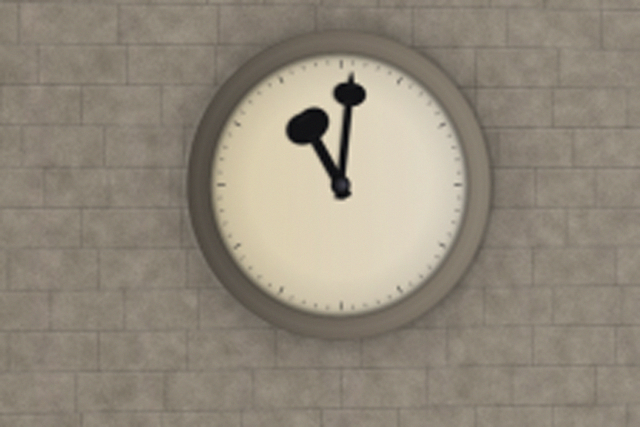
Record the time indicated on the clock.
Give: 11:01
